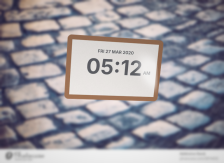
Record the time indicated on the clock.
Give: 5:12
